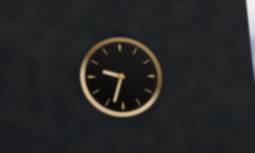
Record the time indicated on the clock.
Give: 9:33
